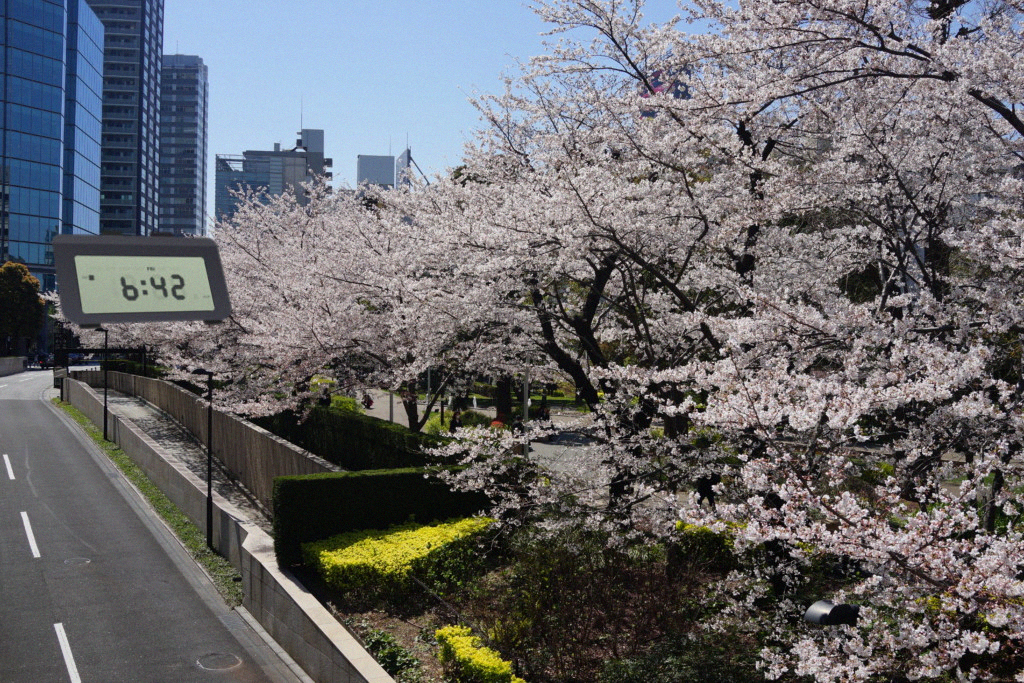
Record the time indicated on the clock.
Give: 6:42
